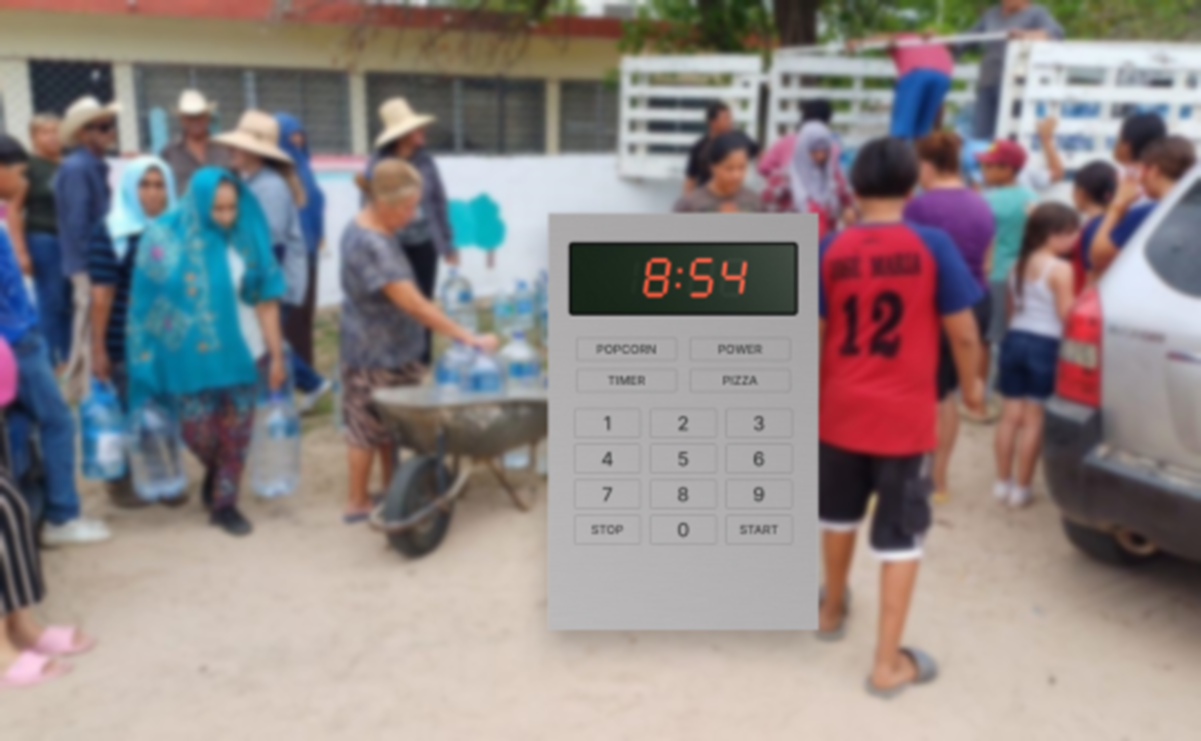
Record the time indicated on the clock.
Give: 8:54
